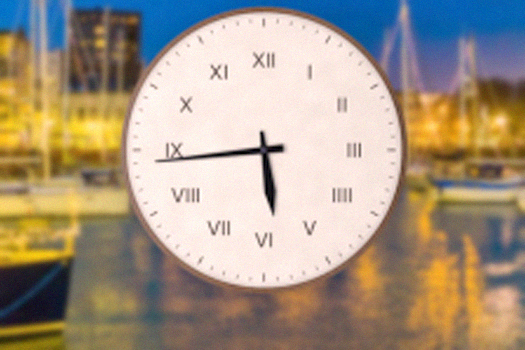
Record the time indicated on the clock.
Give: 5:44
